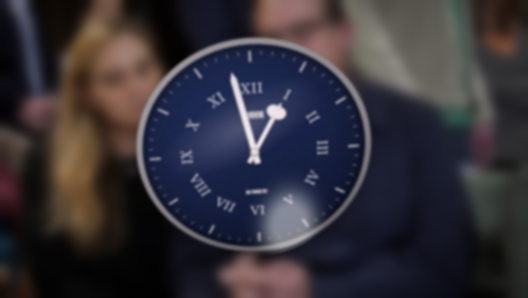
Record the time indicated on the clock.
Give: 12:58
